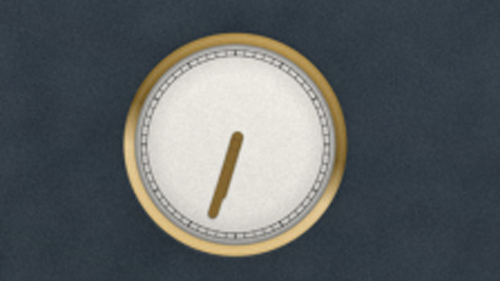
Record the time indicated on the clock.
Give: 6:33
